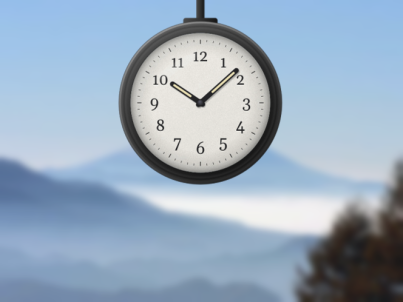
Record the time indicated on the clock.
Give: 10:08
